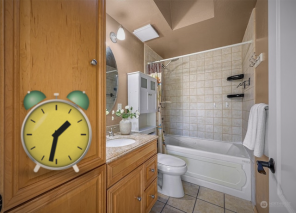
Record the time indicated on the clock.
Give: 1:32
